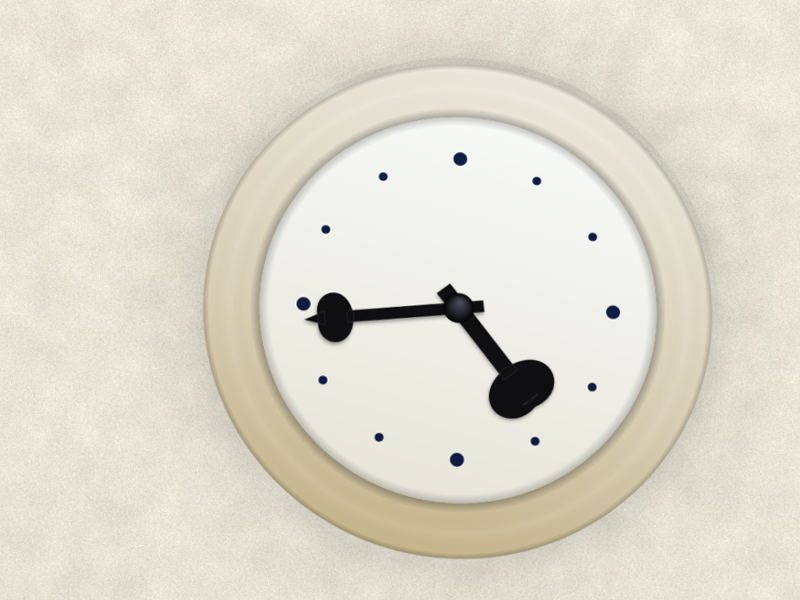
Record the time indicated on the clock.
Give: 4:44
